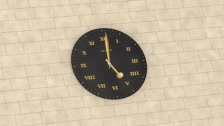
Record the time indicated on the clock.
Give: 5:01
